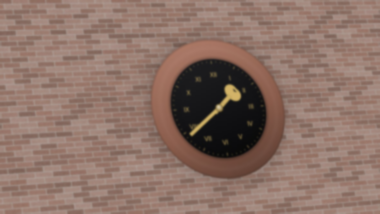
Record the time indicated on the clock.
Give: 1:39
